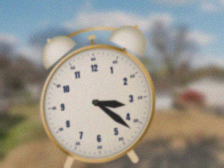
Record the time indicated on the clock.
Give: 3:22
